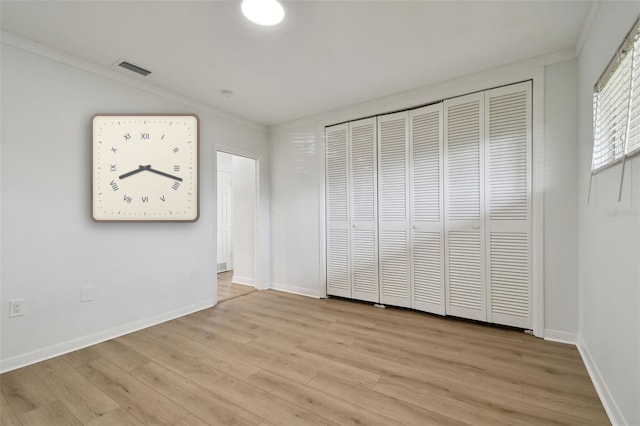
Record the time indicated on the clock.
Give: 8:18
